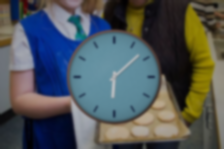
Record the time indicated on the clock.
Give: 6:08
